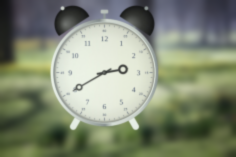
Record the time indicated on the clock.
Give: 2:40
